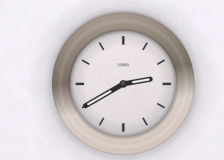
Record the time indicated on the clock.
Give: 2:40
